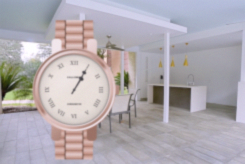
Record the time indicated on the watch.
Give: 1:05
